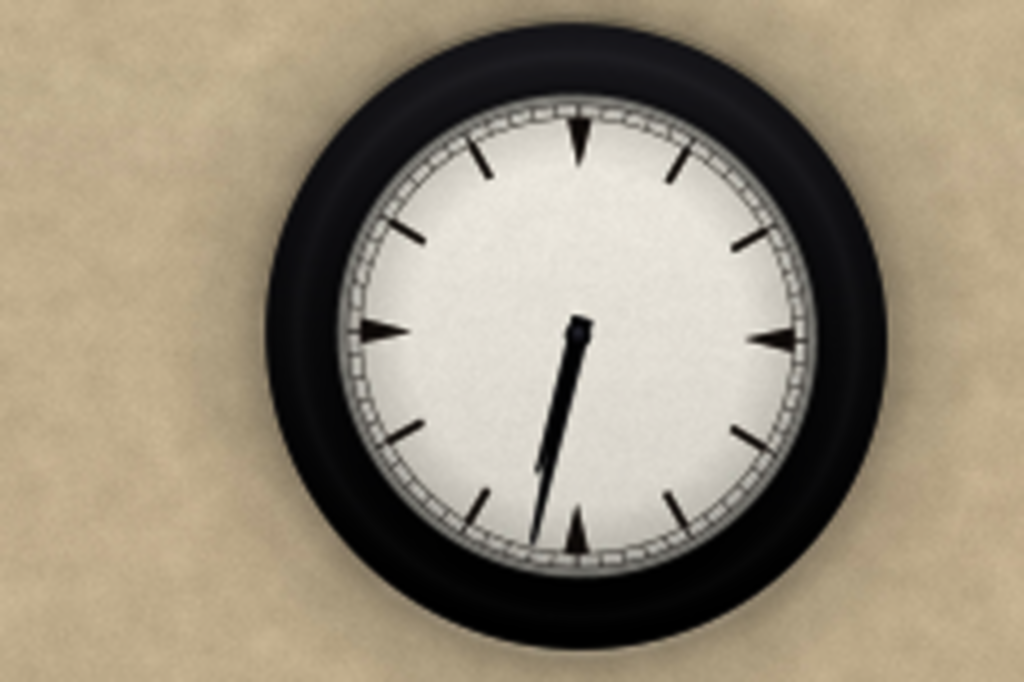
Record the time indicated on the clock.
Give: 6:32
